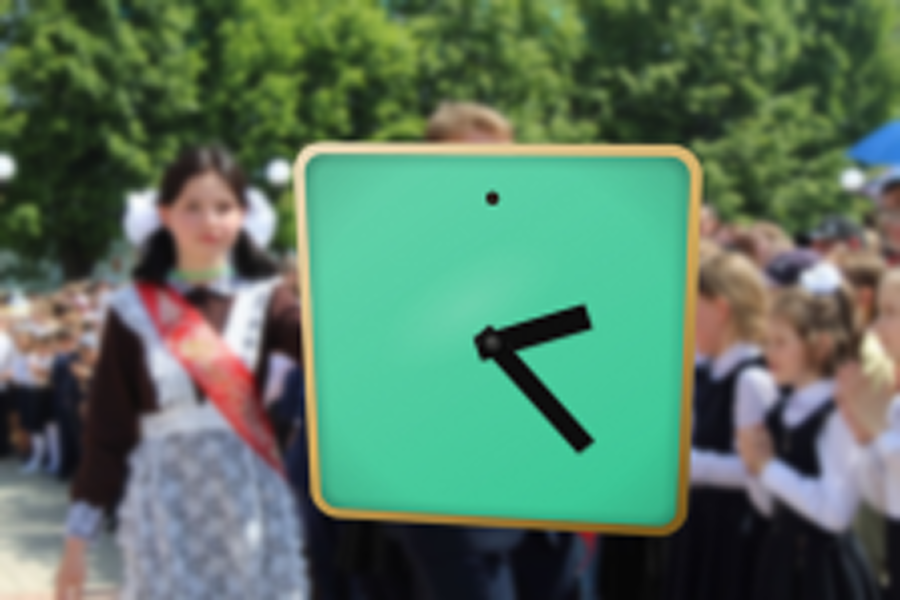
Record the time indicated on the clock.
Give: 2:23
